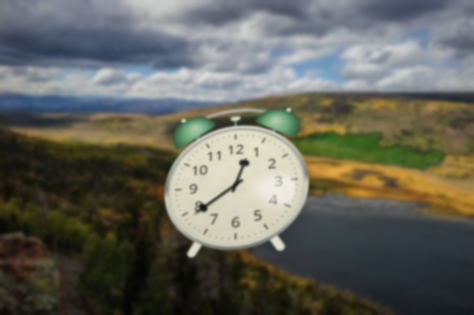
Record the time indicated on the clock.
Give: 12:39
